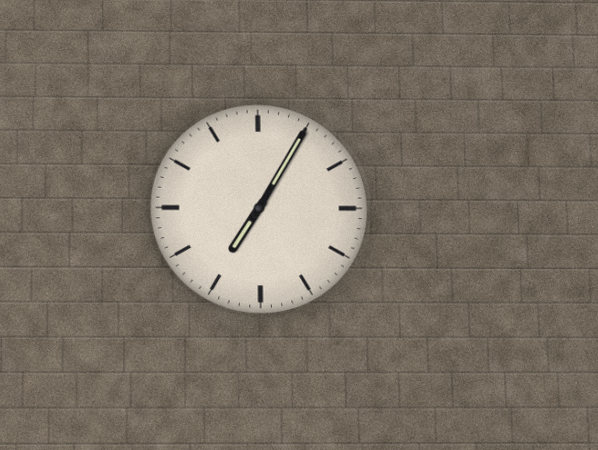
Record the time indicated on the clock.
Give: 7:05
